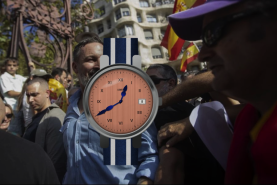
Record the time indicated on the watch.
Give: 12:40
